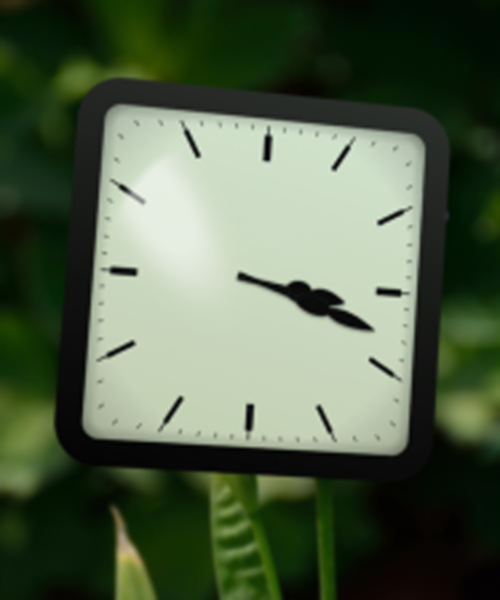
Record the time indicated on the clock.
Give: 3:18
